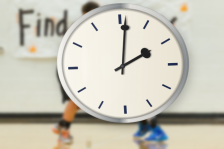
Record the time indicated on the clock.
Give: 2:01
